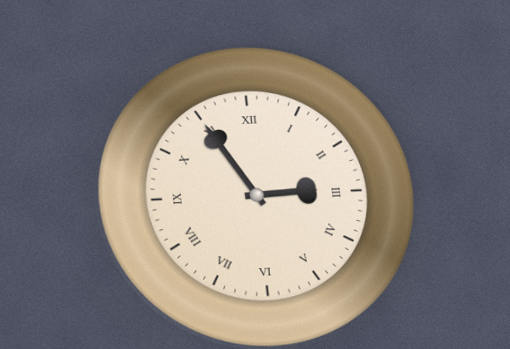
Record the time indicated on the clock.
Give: 2:55
